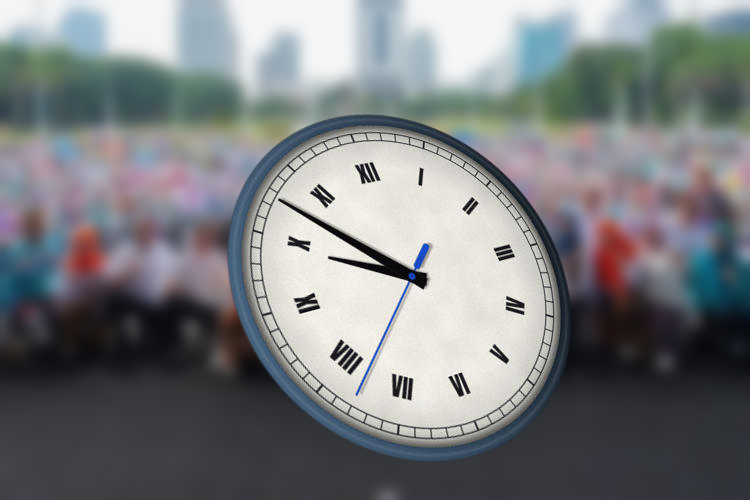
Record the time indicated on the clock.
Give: 9:52:38
